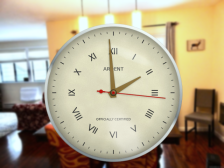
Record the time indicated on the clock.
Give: 1:59:16
